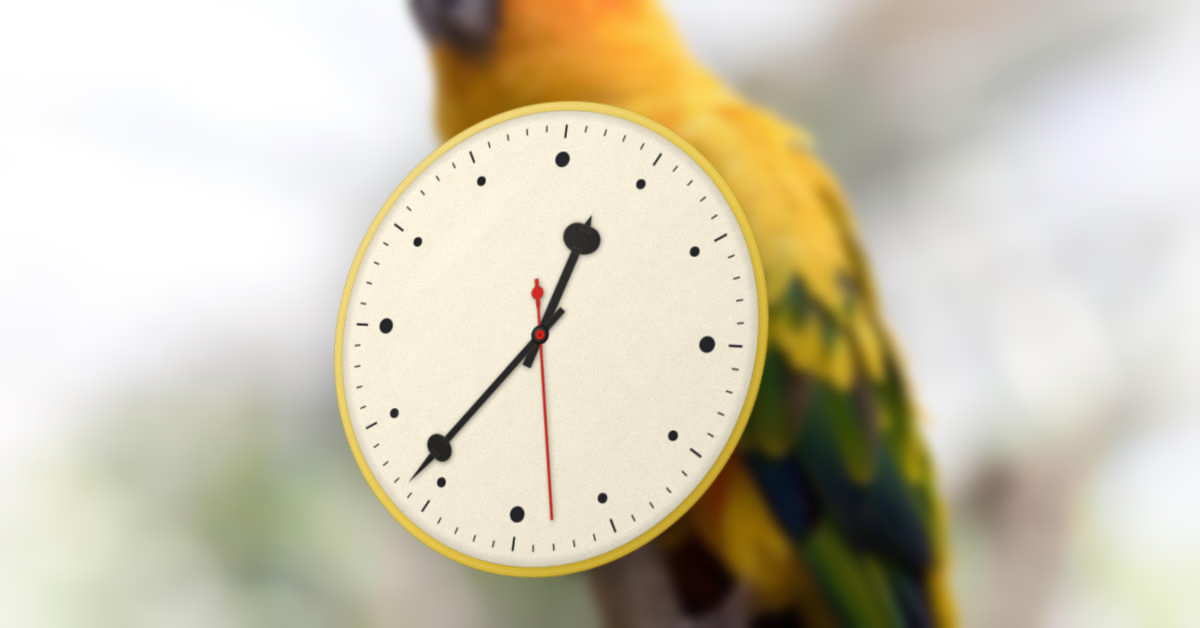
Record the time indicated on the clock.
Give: 12:36:28
